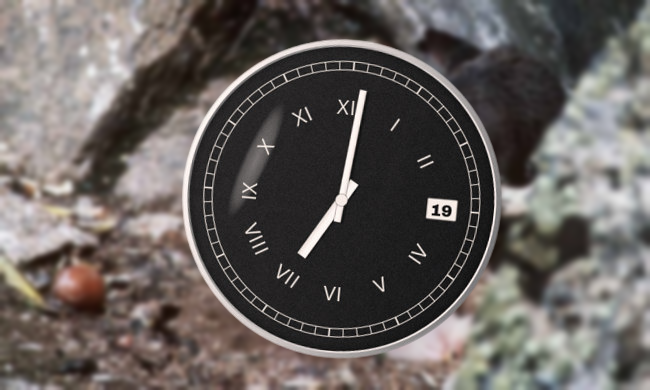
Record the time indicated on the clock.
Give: 7:01
